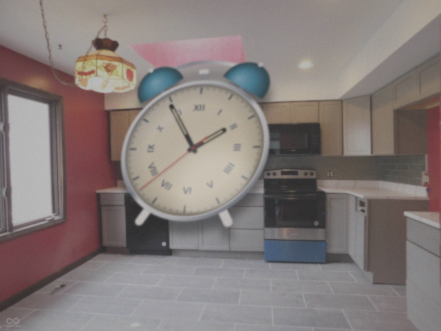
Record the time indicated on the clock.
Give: 1:54:38
